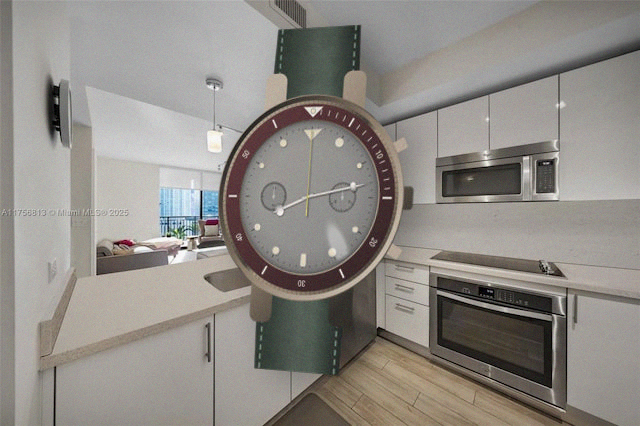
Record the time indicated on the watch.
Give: 8:13
